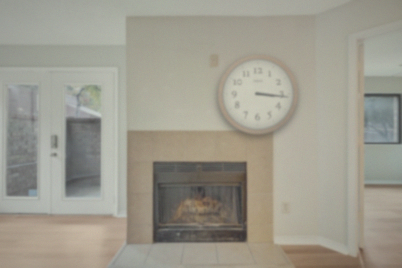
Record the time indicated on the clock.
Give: 3:16
